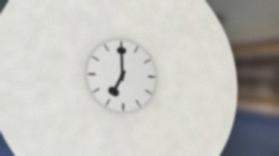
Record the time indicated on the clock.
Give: 7:00
